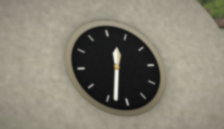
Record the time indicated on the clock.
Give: 12:33
